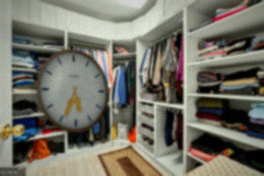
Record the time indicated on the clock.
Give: 5:34
